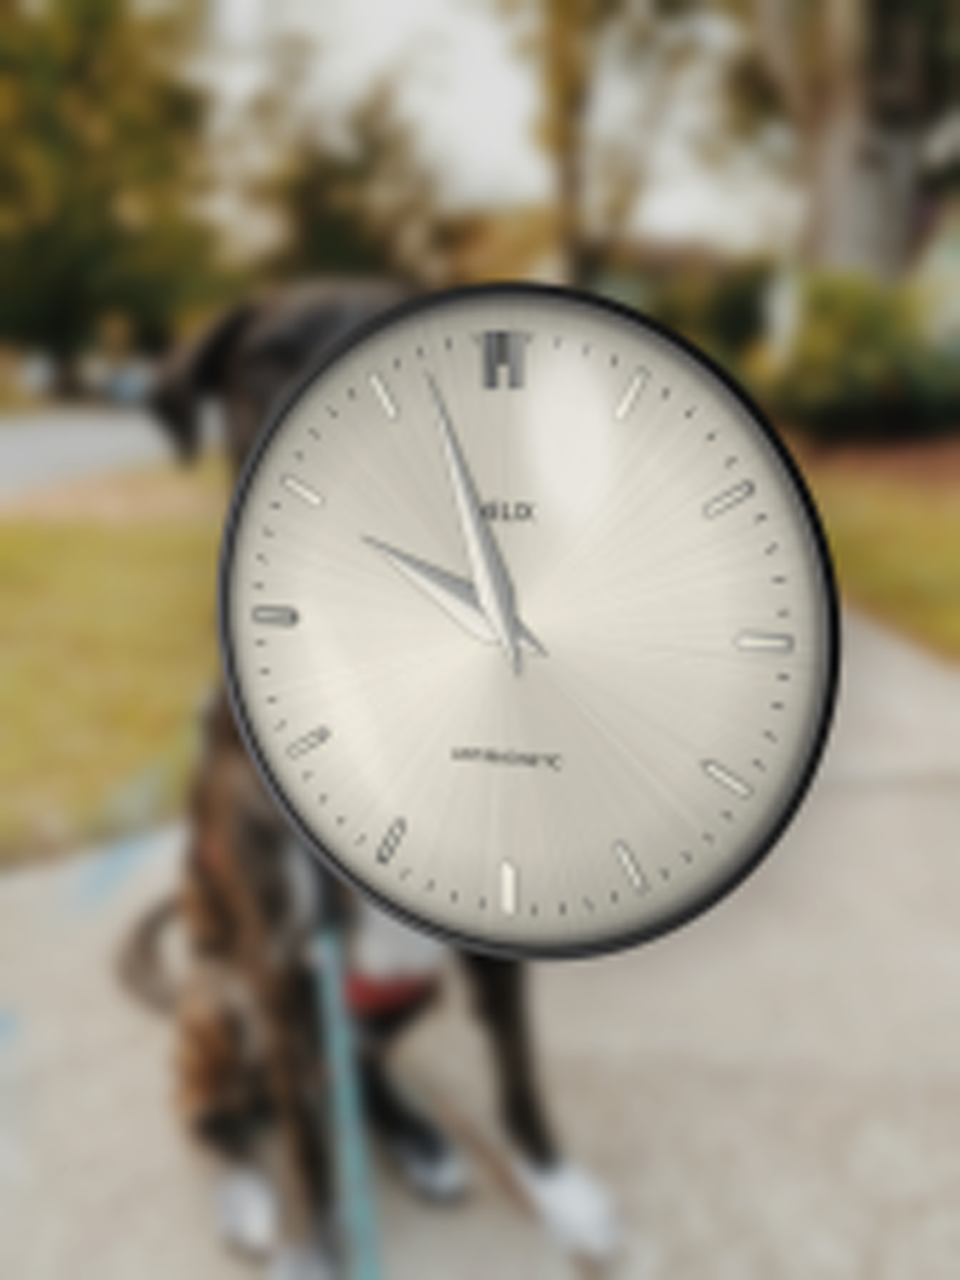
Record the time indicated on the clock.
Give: 9:57
